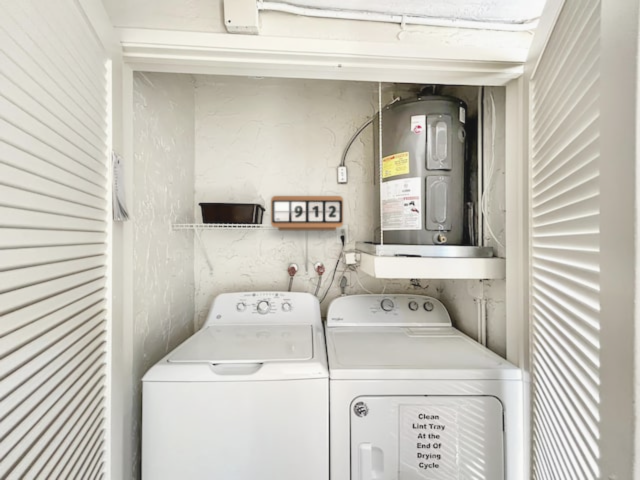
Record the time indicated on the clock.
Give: 9:12
